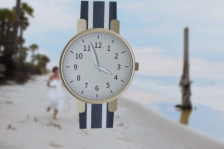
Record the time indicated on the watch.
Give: 3:57
